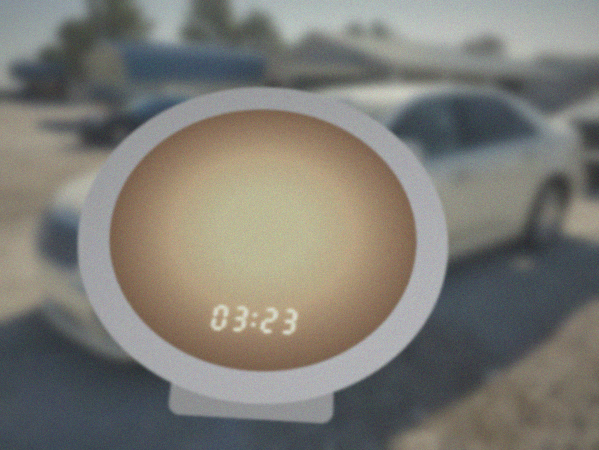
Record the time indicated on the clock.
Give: 3:23
